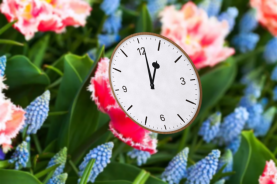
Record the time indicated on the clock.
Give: 1:01
